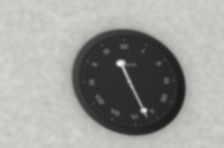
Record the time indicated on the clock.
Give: 11:27
